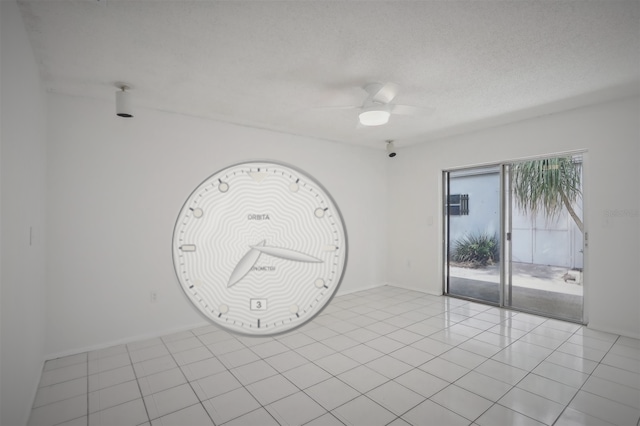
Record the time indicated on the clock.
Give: 7:17
